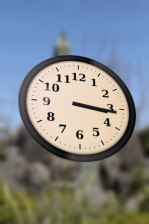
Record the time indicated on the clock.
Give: 3:16
